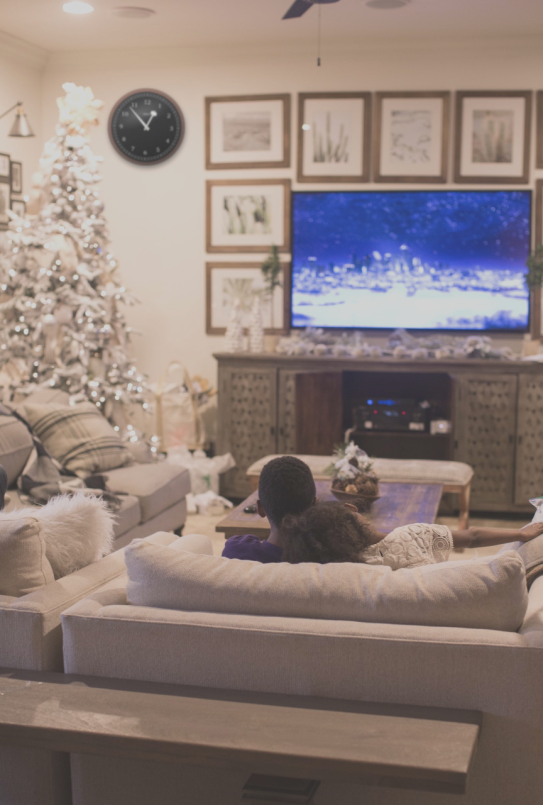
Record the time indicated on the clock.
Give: 12:53
